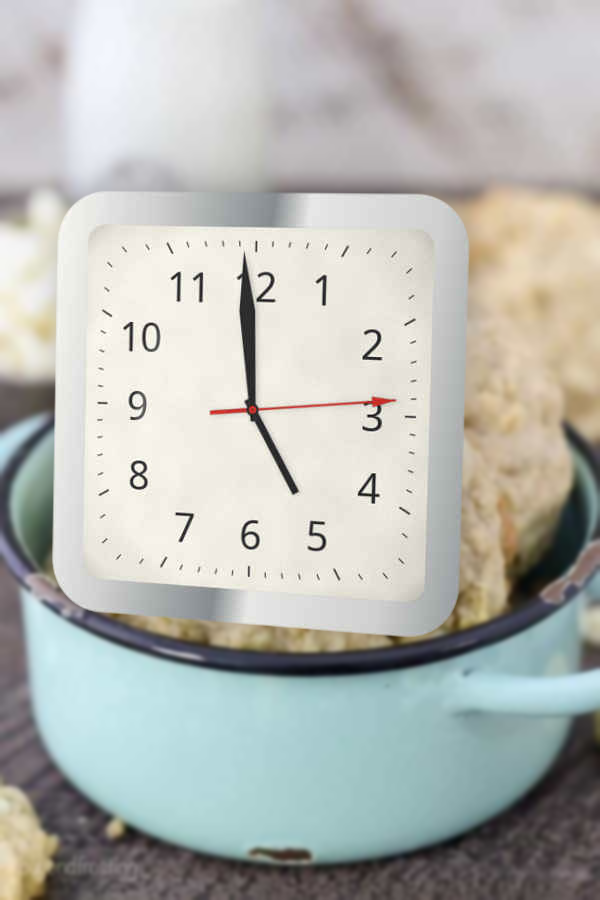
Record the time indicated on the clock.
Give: 4:59:14
